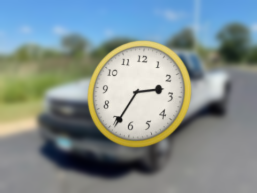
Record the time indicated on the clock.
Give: 2:34
